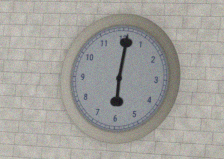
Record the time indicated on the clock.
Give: 6:01
